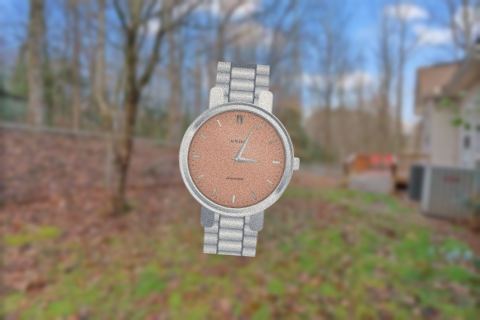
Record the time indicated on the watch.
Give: 3:04
